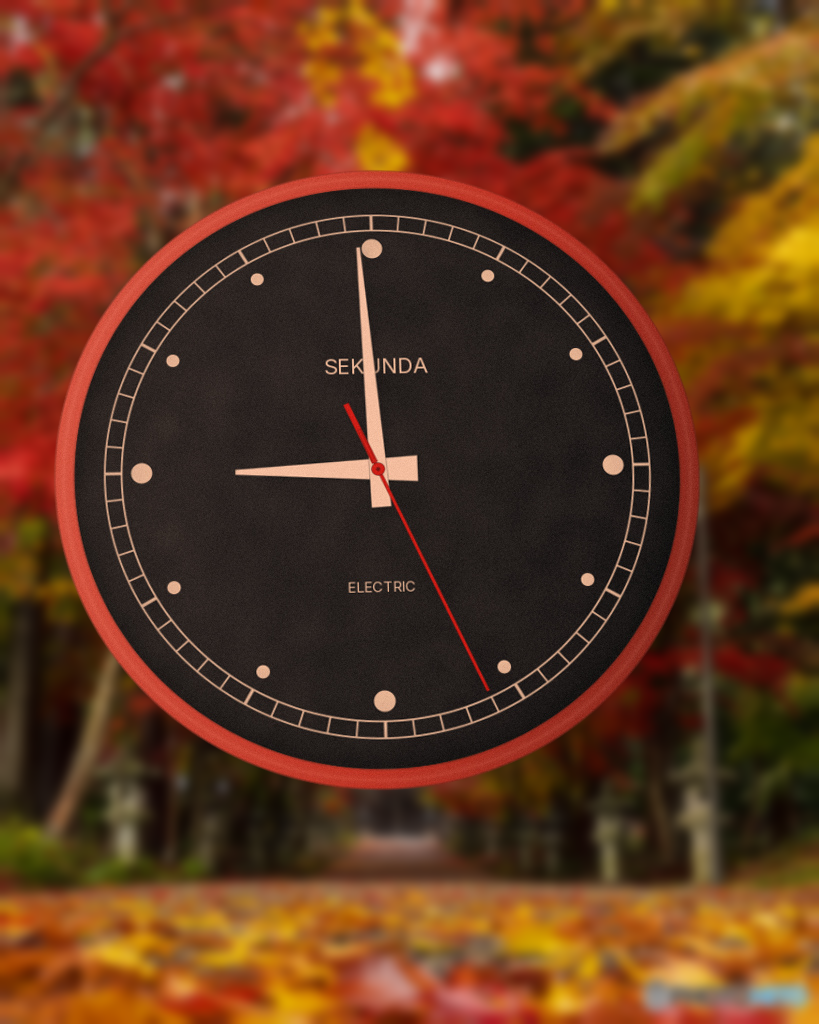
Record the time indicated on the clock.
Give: 8:59:26
